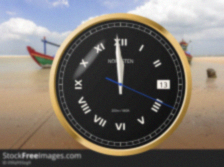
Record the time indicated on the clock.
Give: 11:59:19
